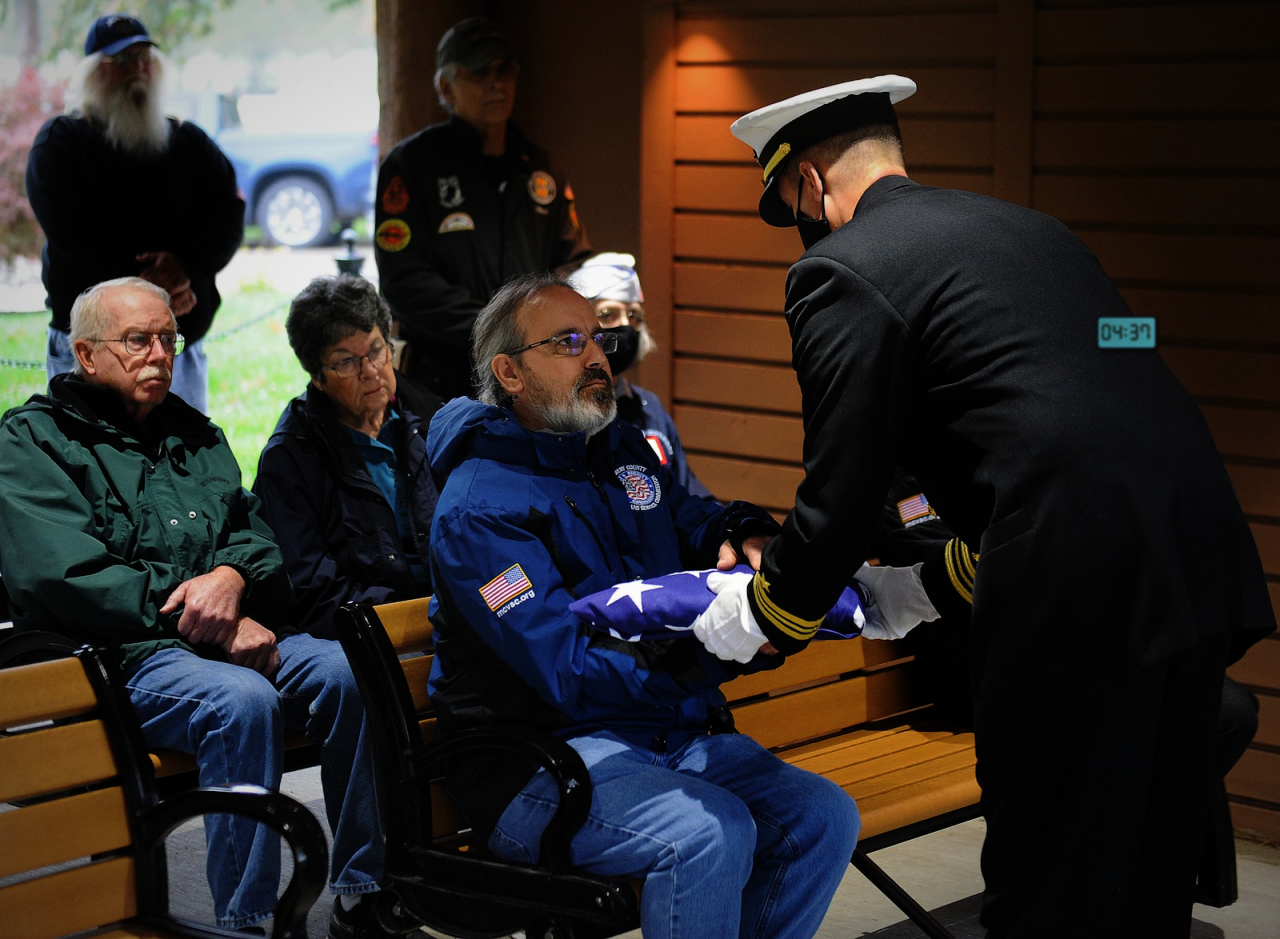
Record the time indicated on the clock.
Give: 4:37
